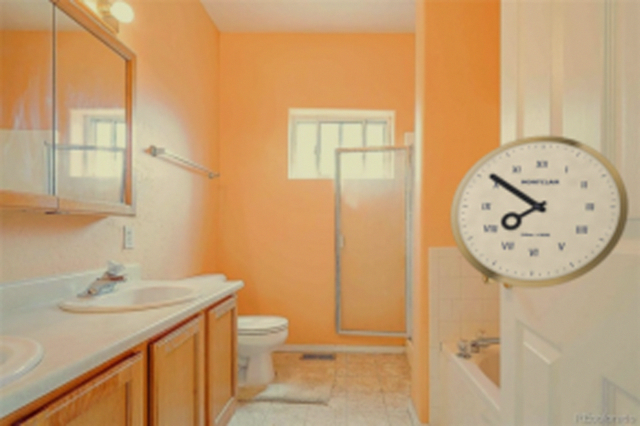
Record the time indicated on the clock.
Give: 7:51
